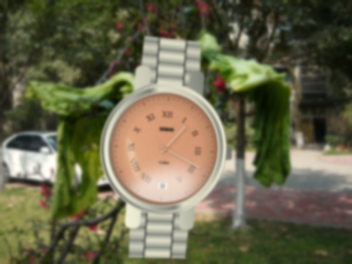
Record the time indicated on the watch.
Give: 1:19
